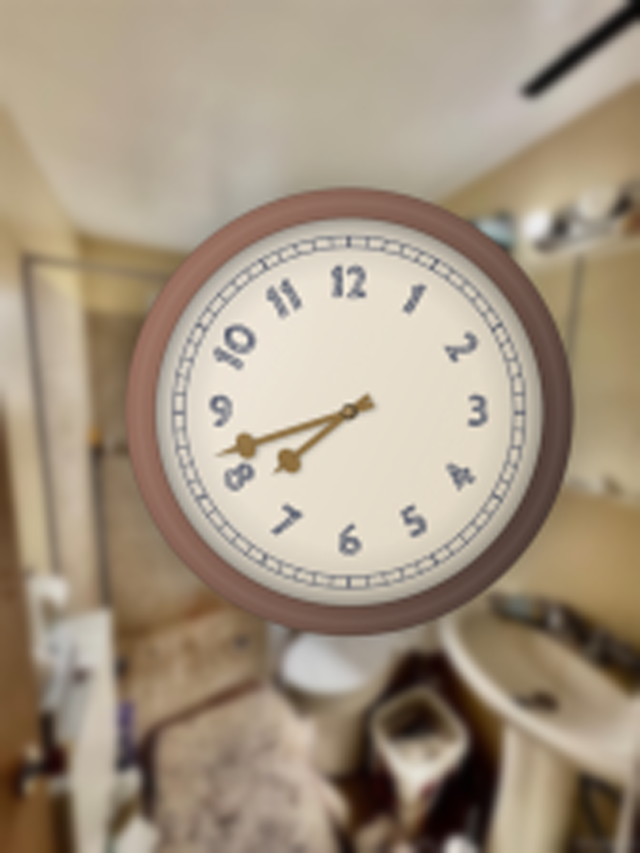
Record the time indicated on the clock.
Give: 7:42
